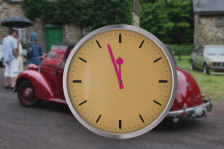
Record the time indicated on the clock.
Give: 11:57
